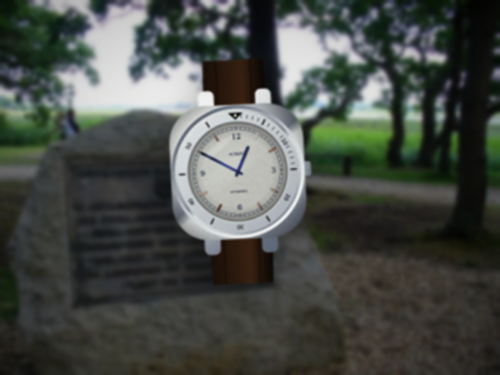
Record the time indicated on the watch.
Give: 12:50
